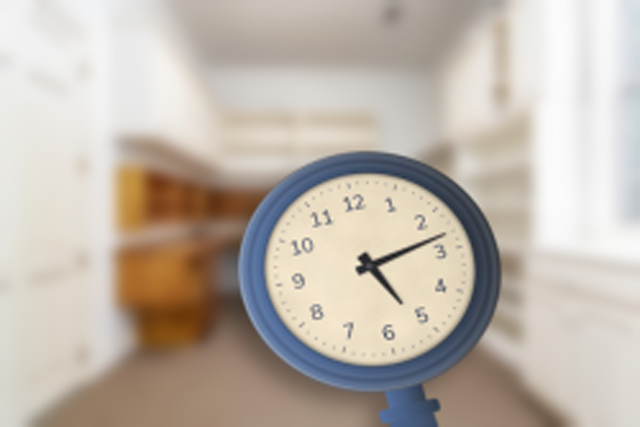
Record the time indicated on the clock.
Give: 5:13
